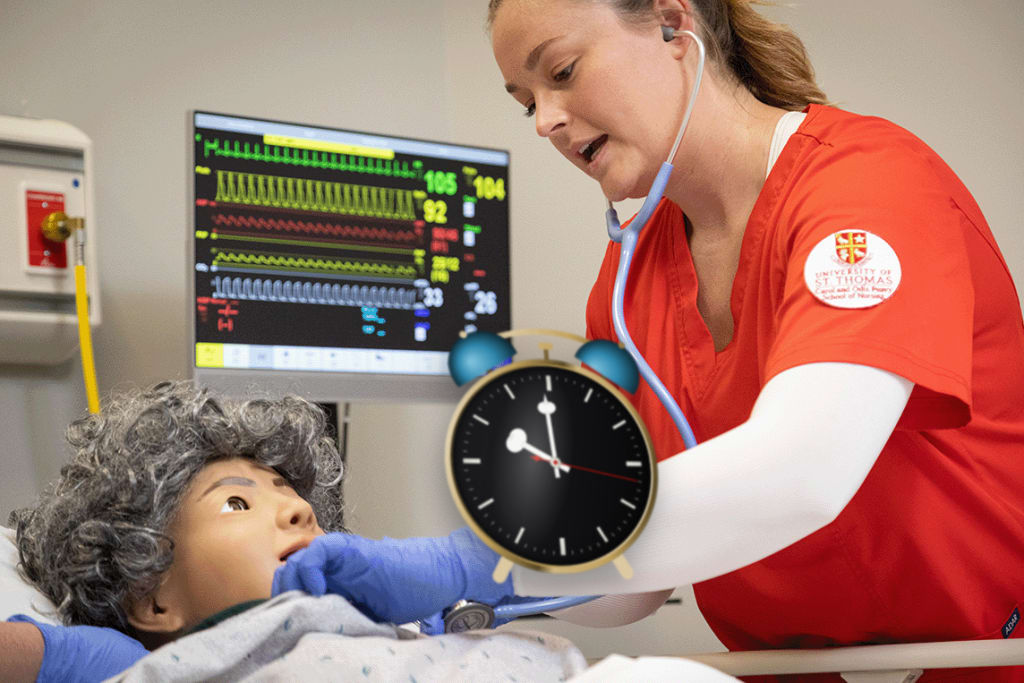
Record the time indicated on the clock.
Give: 9:59:17
